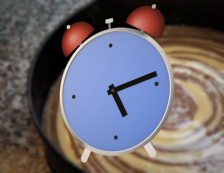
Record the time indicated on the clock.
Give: 5:13
